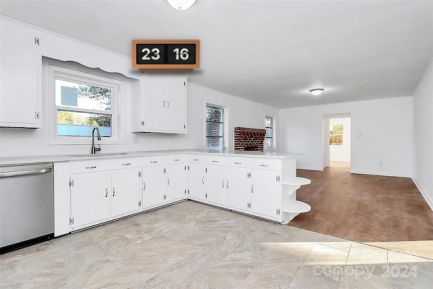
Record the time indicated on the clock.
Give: 23:16
